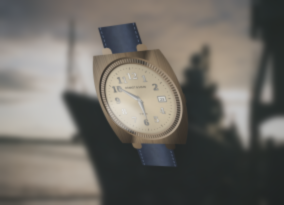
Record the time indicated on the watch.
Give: 5:51
